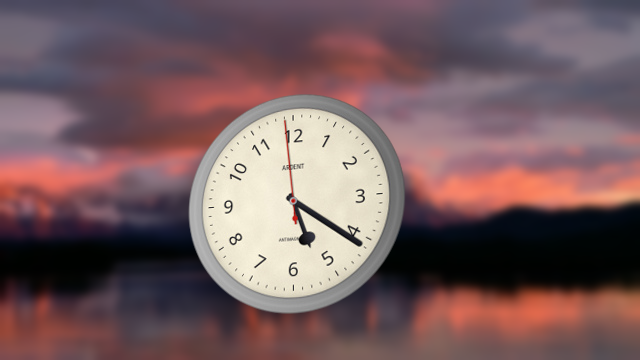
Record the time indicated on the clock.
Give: 5:20:59
